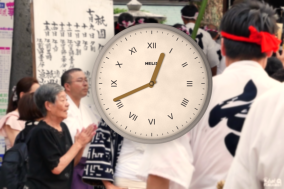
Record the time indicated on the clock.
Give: 12:41
